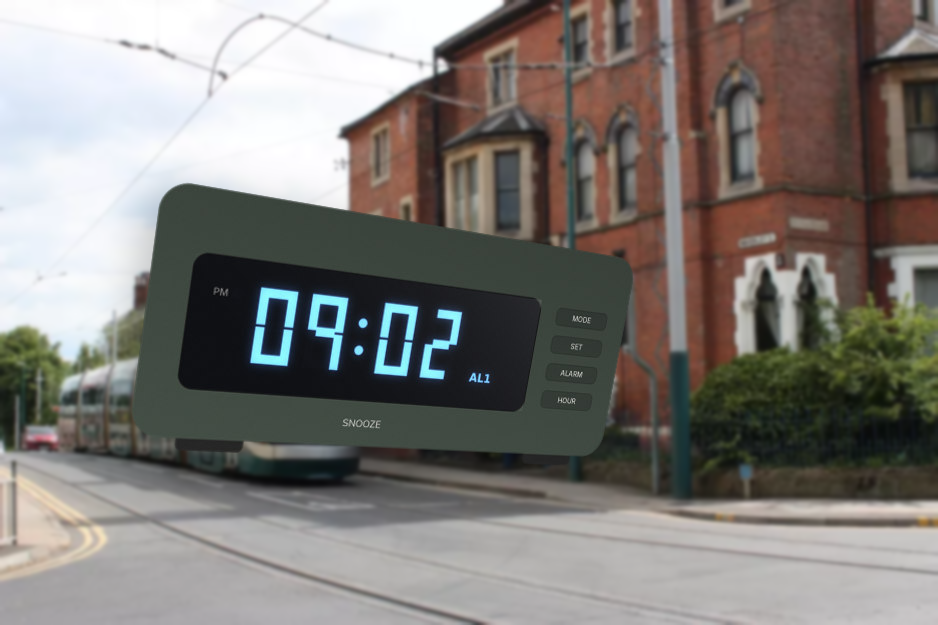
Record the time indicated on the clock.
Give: 9:02
